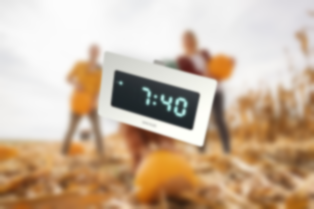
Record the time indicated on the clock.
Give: 7:40
